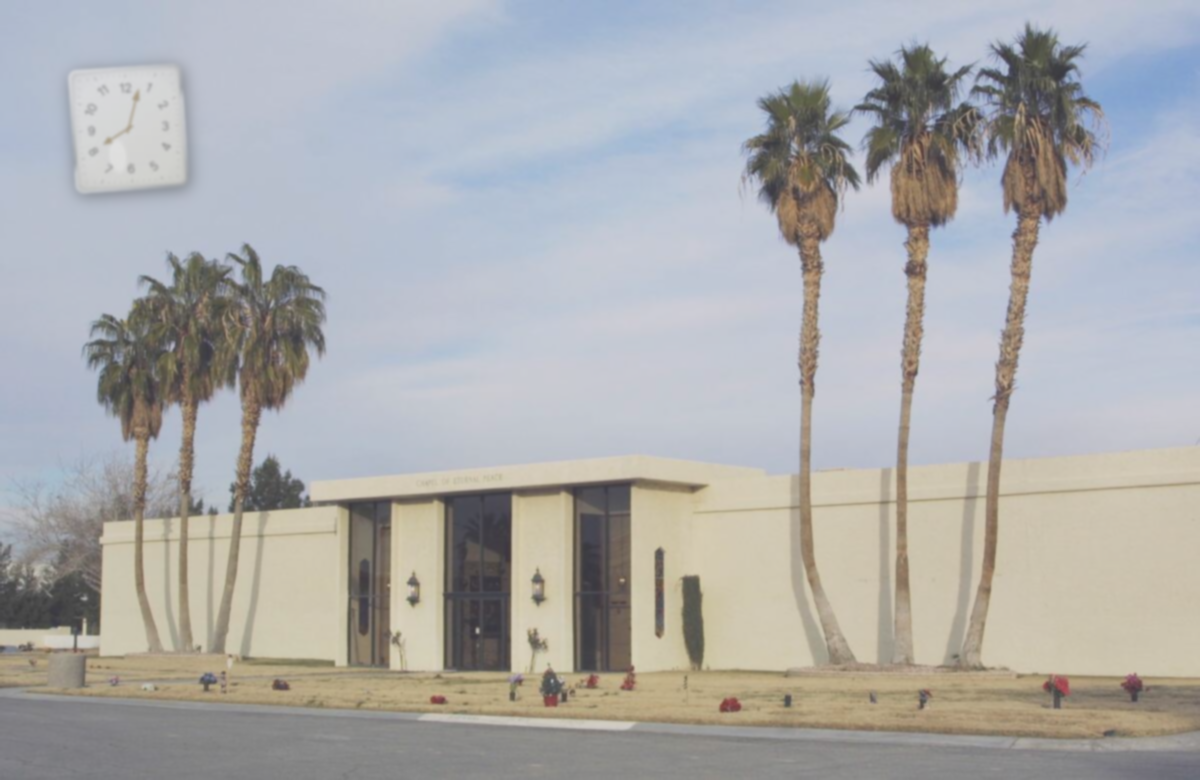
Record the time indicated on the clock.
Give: 8:03
